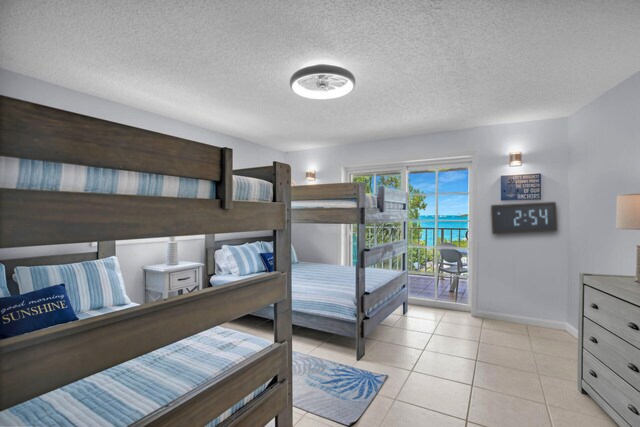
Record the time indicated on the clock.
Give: 2:54
